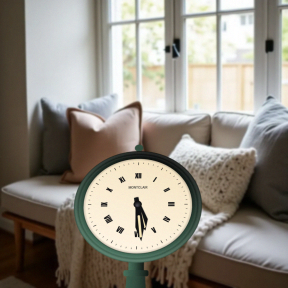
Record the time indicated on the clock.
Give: 5:29
